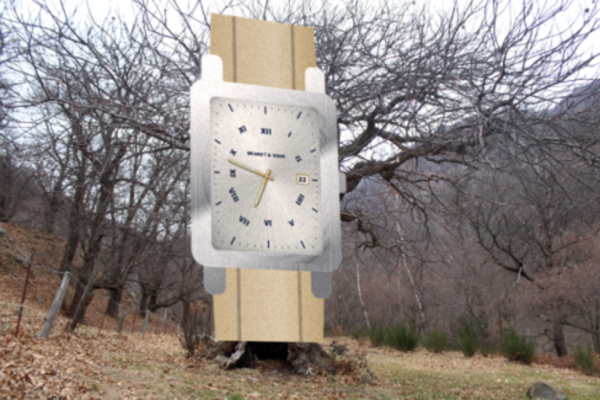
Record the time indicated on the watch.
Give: 6:48
